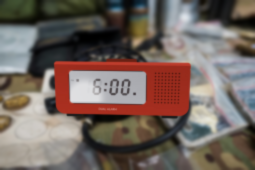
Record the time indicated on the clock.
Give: 6:00
